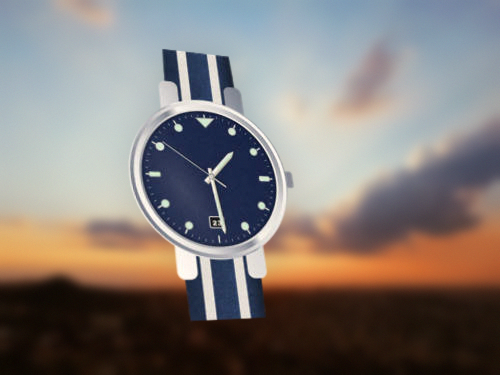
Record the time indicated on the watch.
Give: 1:28:51
